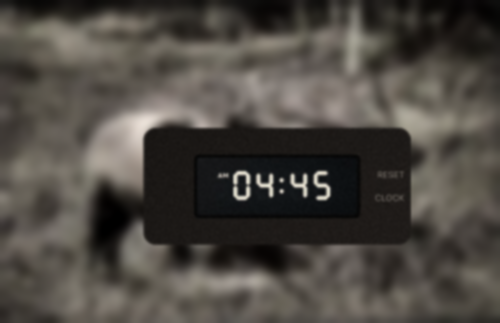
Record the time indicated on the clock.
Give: 4:45
